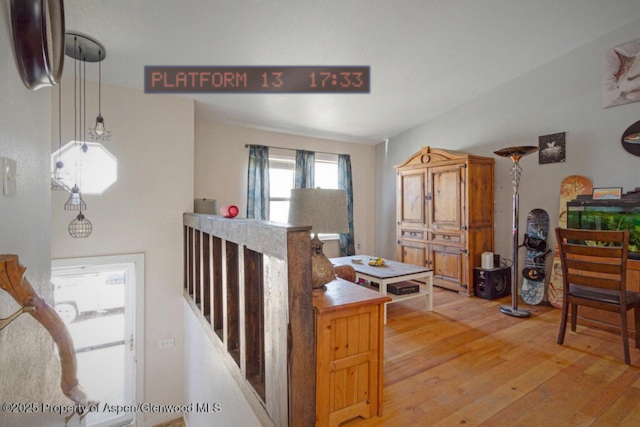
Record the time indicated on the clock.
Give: 17:33
